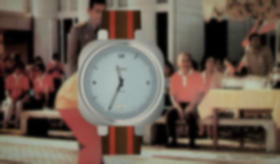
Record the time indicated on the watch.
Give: 11:34
